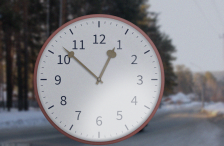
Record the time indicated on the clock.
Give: 12:52
